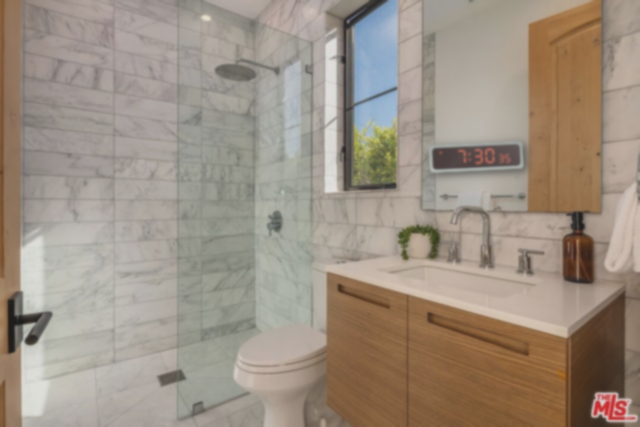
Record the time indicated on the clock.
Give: 7:30
